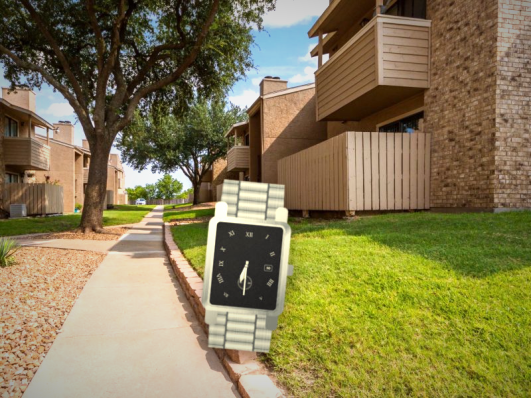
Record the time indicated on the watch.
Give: 6:30
